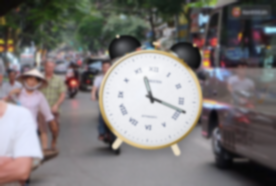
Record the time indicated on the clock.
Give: 11:18
